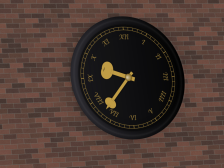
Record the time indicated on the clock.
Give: 9:37
